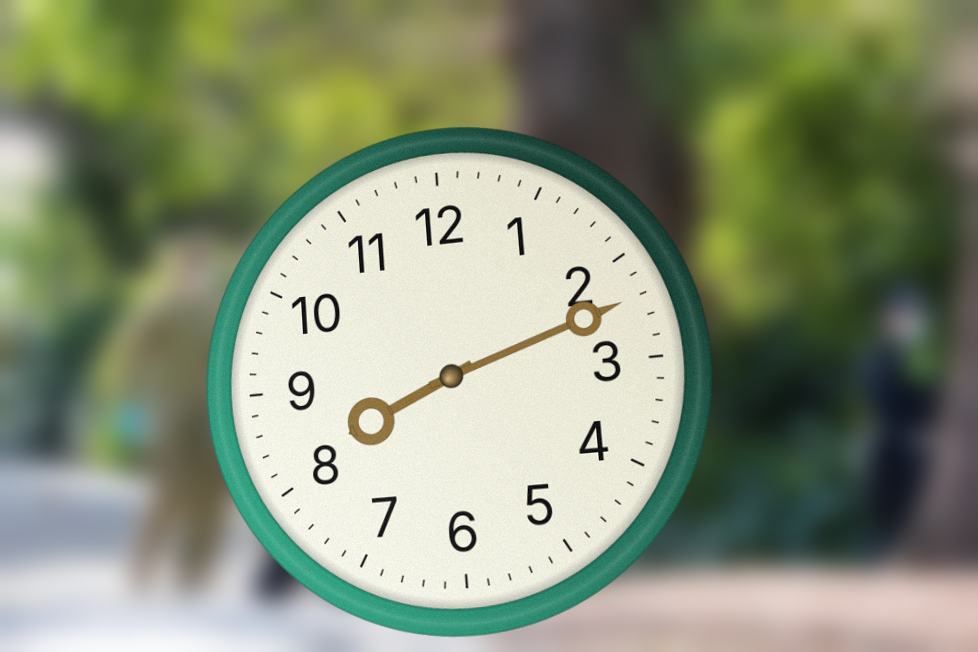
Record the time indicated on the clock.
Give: 8:12
